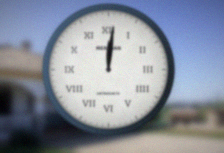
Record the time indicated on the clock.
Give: 12:01
